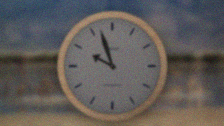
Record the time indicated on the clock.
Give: 9:57
